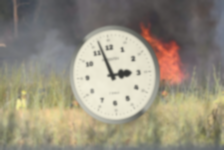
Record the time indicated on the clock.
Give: 2:57
